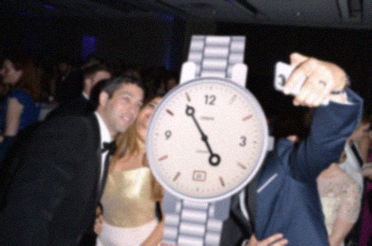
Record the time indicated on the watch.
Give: 4:54
